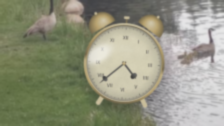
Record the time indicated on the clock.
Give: 4:38
